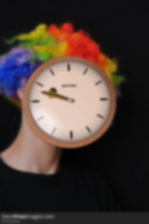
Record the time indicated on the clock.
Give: 9:48
